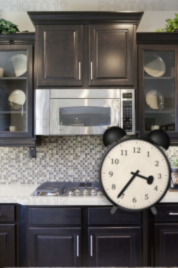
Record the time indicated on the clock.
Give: 3:36
